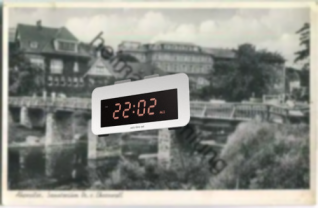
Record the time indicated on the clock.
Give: 22:02
